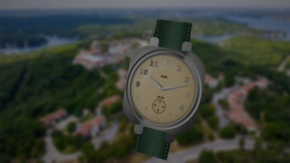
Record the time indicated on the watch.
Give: 10:12
